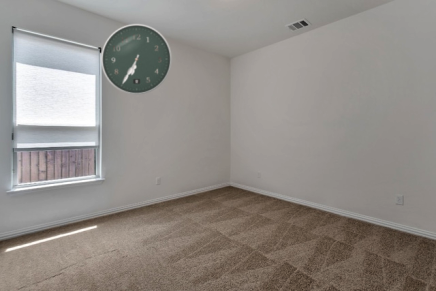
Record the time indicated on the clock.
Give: 6:35
